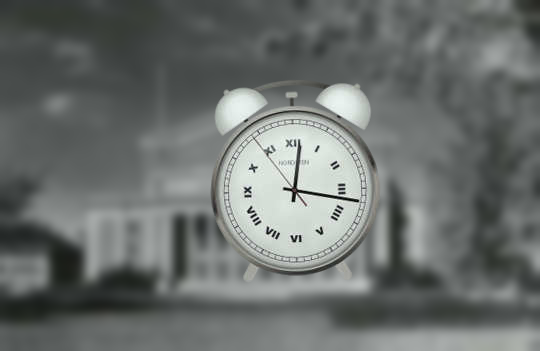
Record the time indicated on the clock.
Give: 12:16:54
